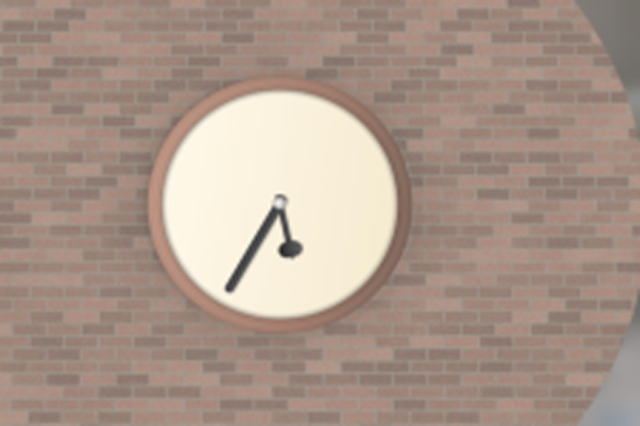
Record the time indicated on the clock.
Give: 5:35
